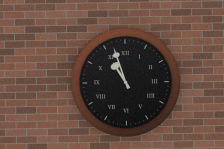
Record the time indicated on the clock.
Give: 10:57
